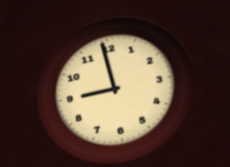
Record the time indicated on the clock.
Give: 8:59
